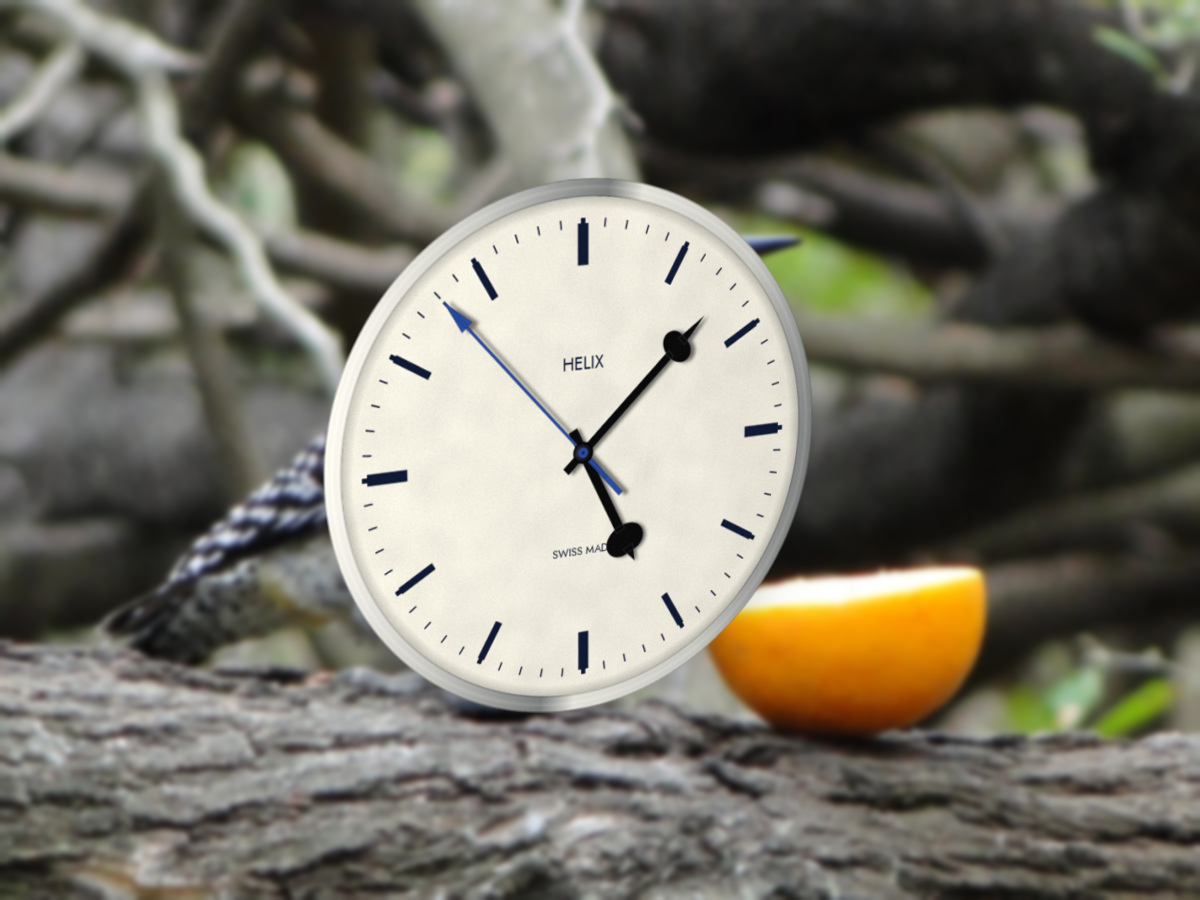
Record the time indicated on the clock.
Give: 5:07:53
